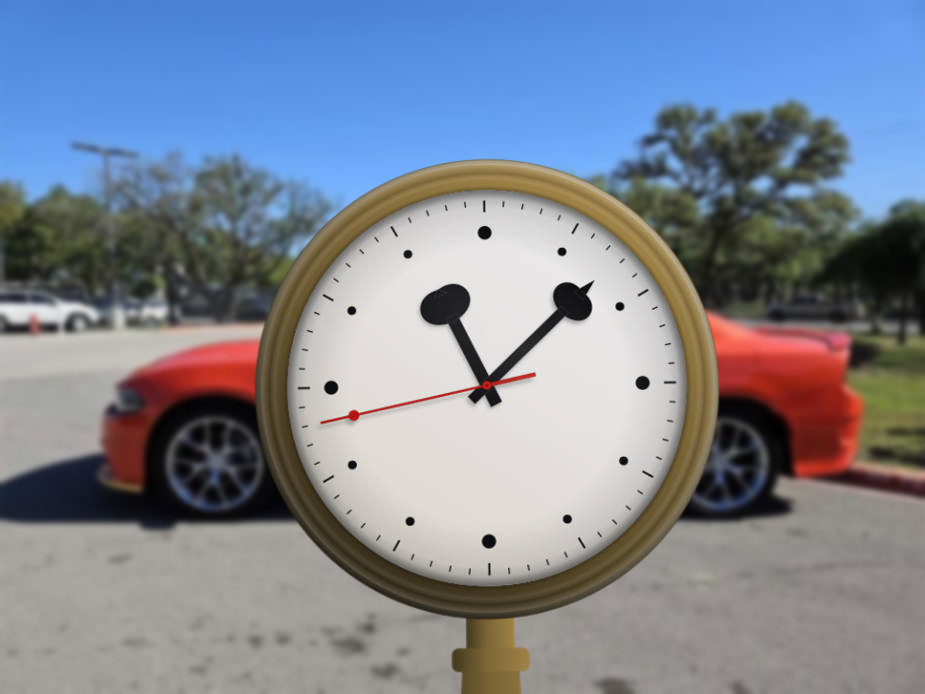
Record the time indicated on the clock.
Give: 11:07:43
